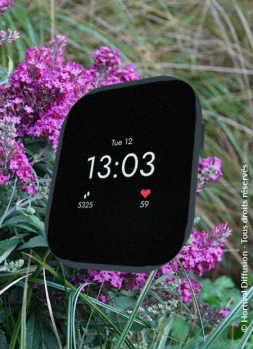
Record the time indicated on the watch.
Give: 13:03
